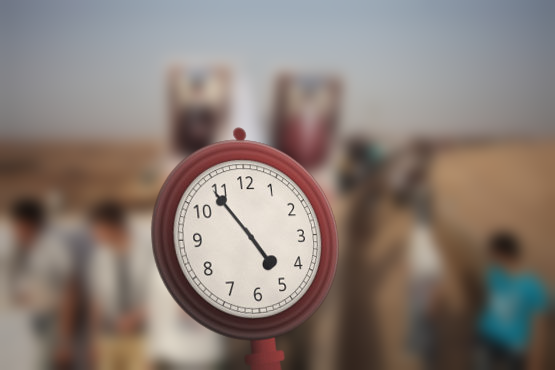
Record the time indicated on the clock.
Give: 4:54
